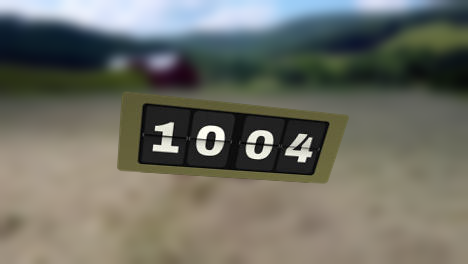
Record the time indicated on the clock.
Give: 10:04
